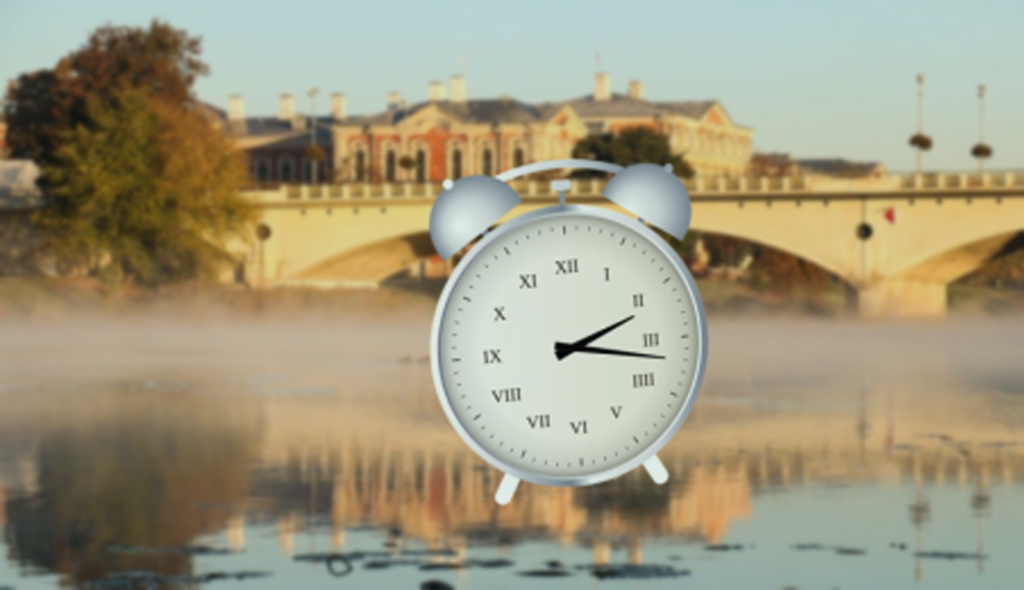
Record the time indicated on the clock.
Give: 2:17
